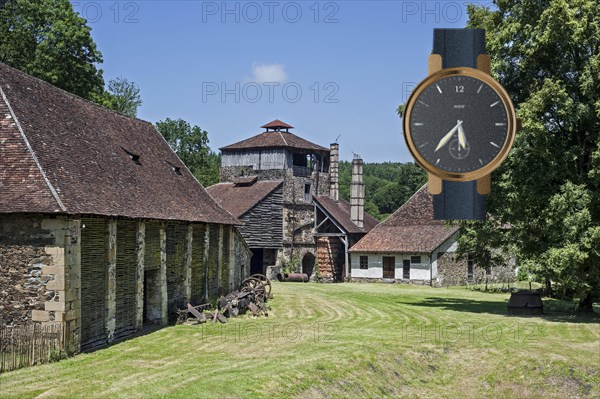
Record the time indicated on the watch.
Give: 5:37
